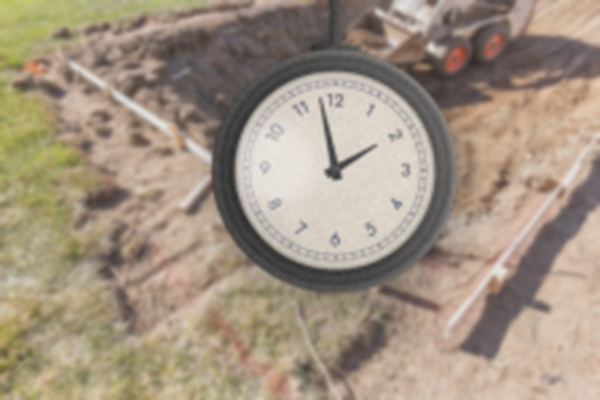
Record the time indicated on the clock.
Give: 1:58
